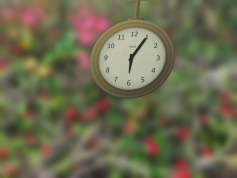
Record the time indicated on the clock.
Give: 6:05
